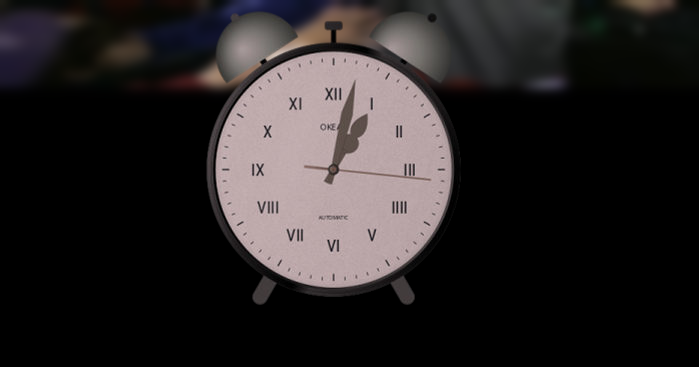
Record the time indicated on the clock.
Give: 1:02:16
